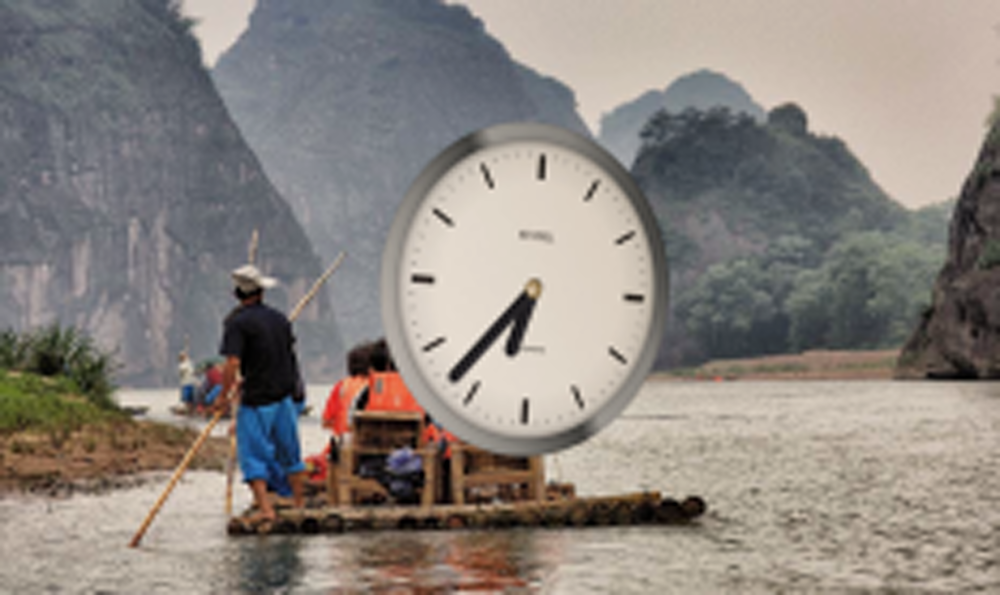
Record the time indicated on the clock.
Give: 6:37
